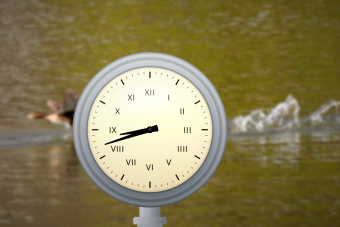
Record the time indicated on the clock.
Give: 8:42
